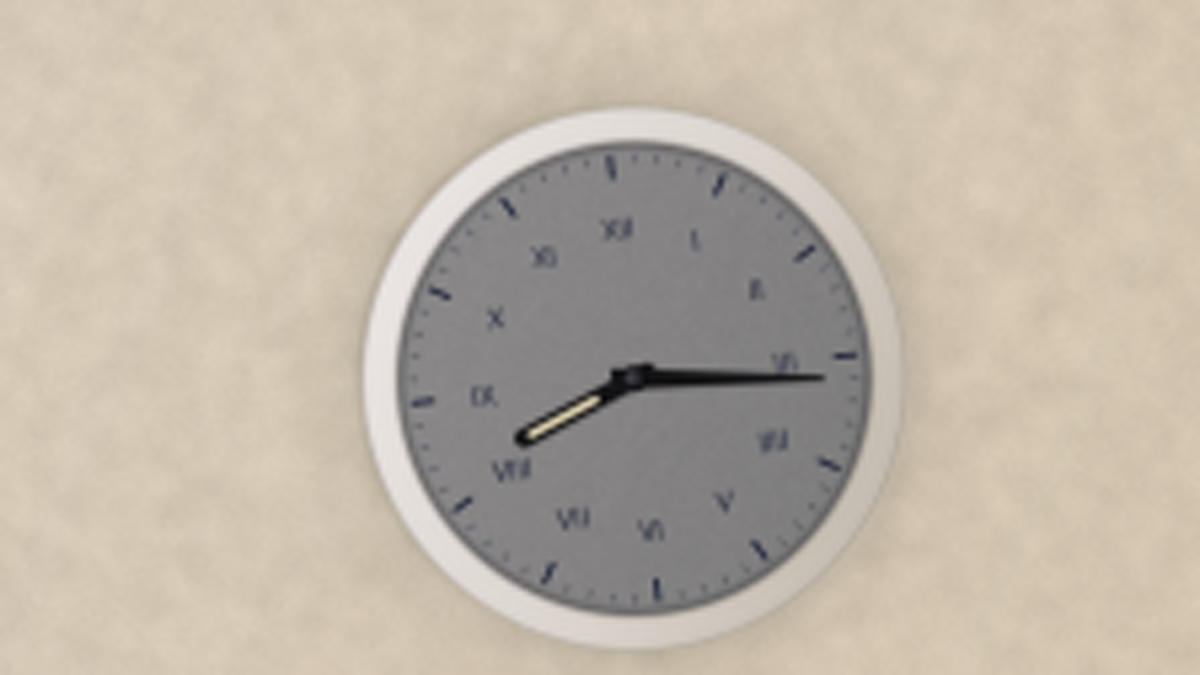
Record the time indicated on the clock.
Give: 8:16
